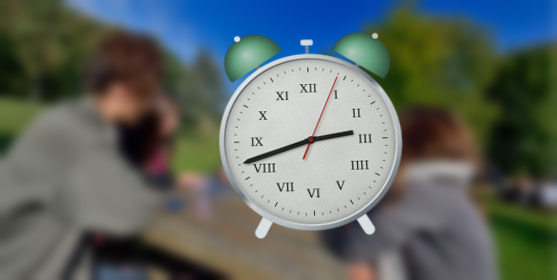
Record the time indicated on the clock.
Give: 2:42:04
